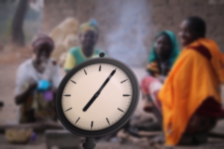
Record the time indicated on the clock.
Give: 7:05
